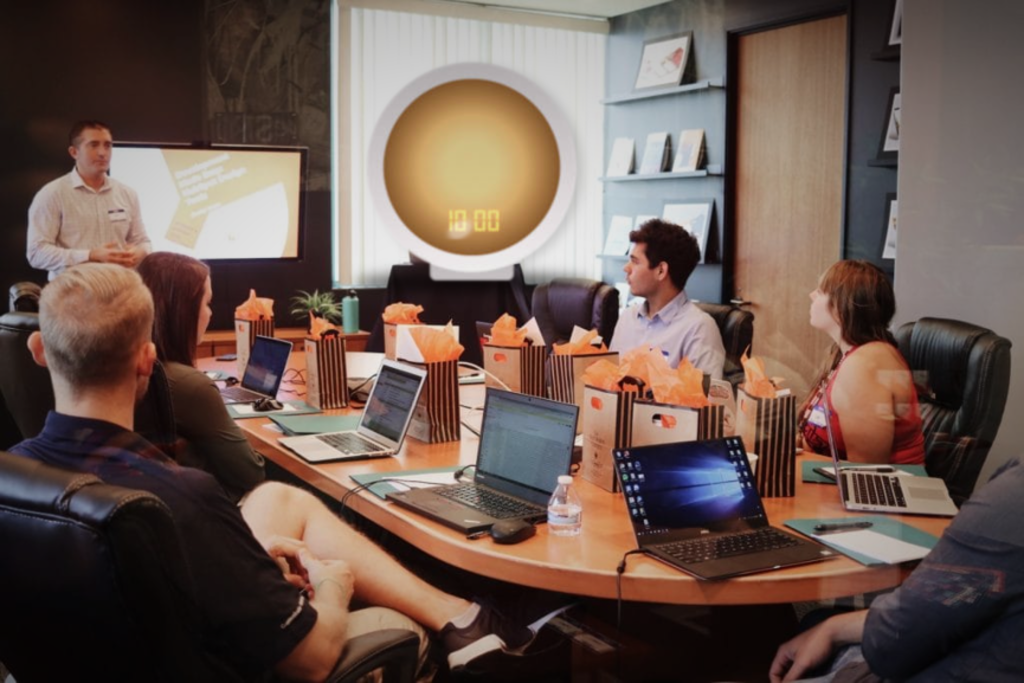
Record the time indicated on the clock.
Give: 10:00
